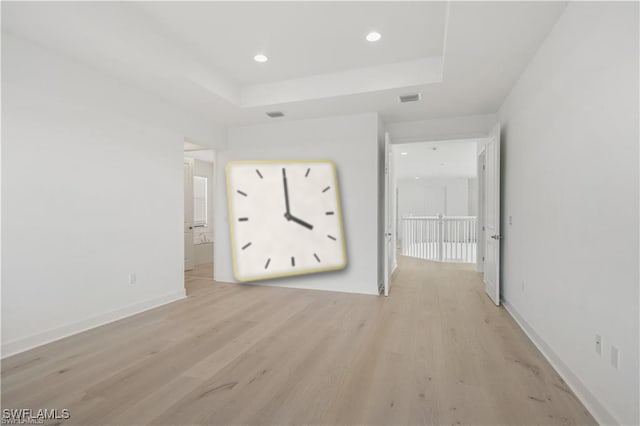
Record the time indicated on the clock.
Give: 4:00
